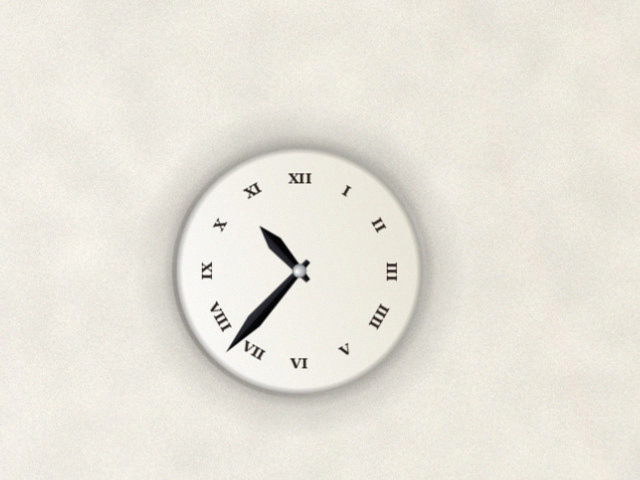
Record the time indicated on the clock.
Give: 10:37
